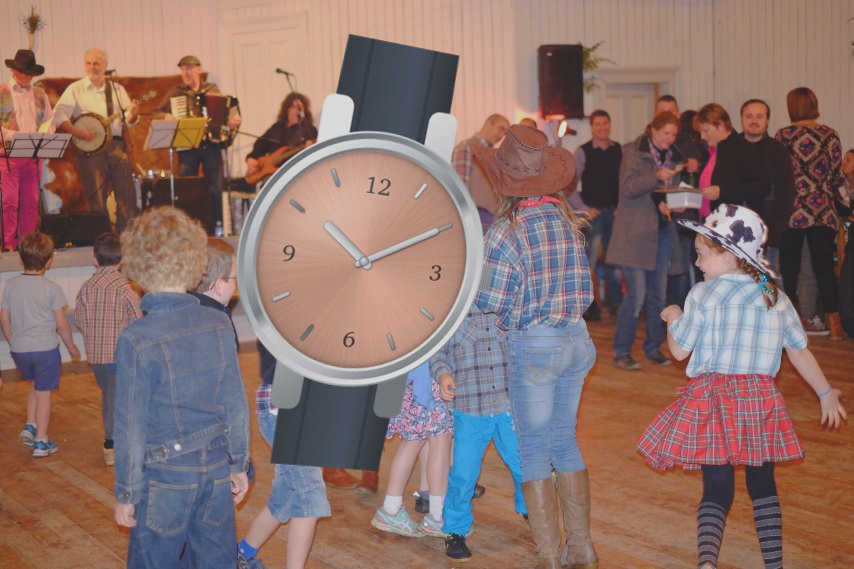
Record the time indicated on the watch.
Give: 10:10
